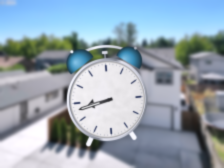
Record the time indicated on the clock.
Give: 8:43
